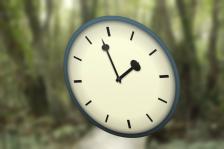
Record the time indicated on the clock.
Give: 1:58
